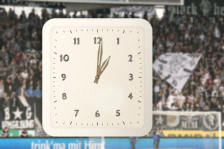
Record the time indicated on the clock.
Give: 1:01
